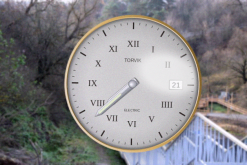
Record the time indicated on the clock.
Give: 7:38
